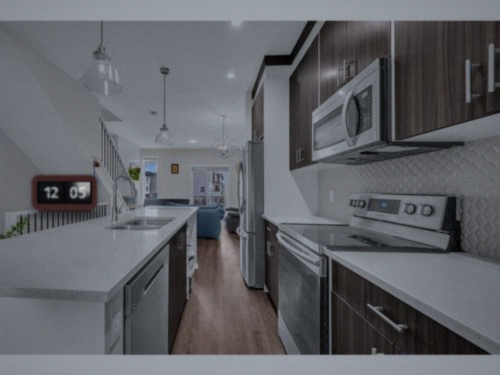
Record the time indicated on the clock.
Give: 12:05
